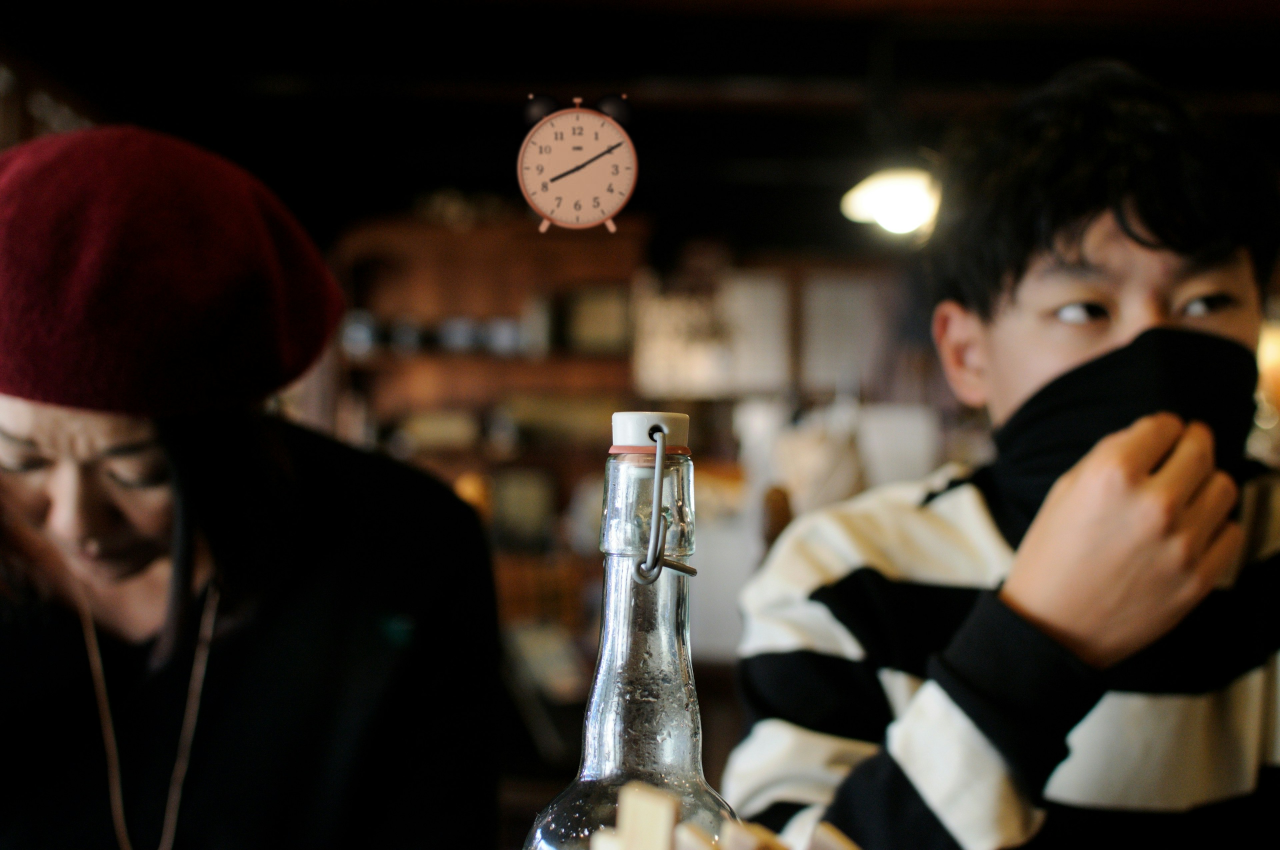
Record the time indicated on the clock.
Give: 8:10
